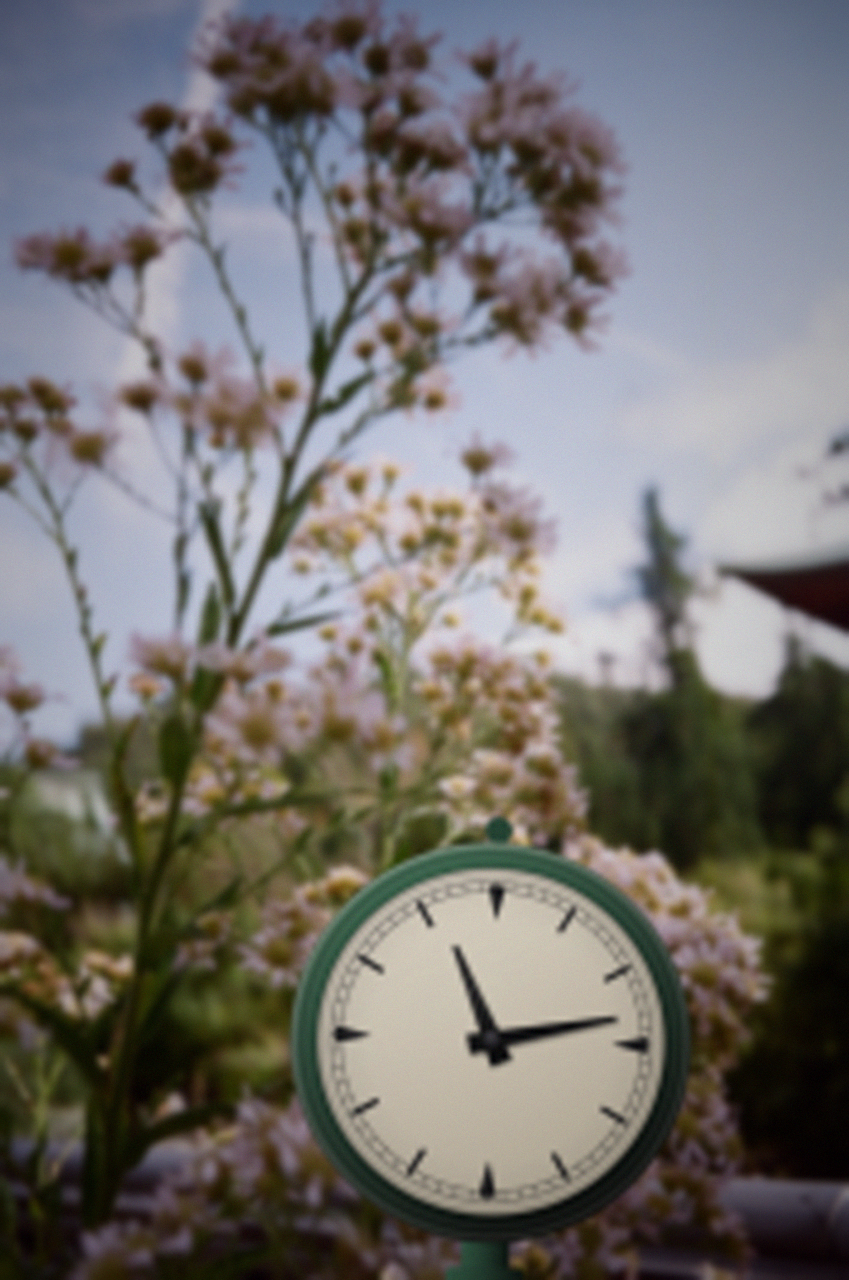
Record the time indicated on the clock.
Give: 11:13
